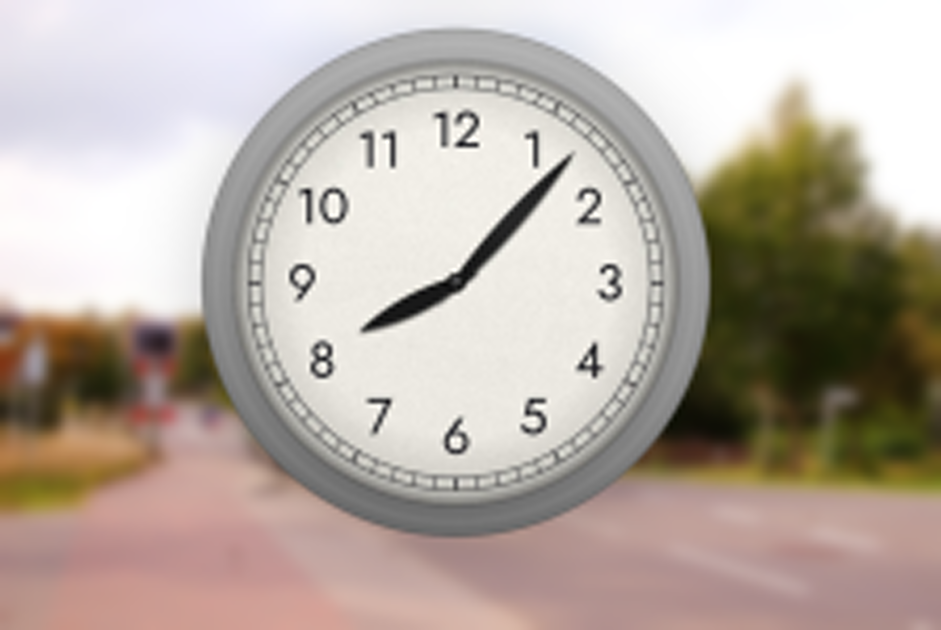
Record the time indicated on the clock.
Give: 8:07
